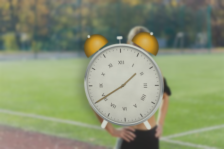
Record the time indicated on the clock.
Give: 1:40
